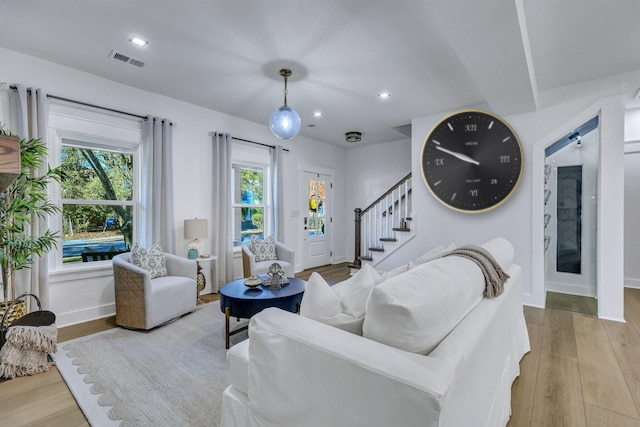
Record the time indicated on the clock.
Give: 9:49
